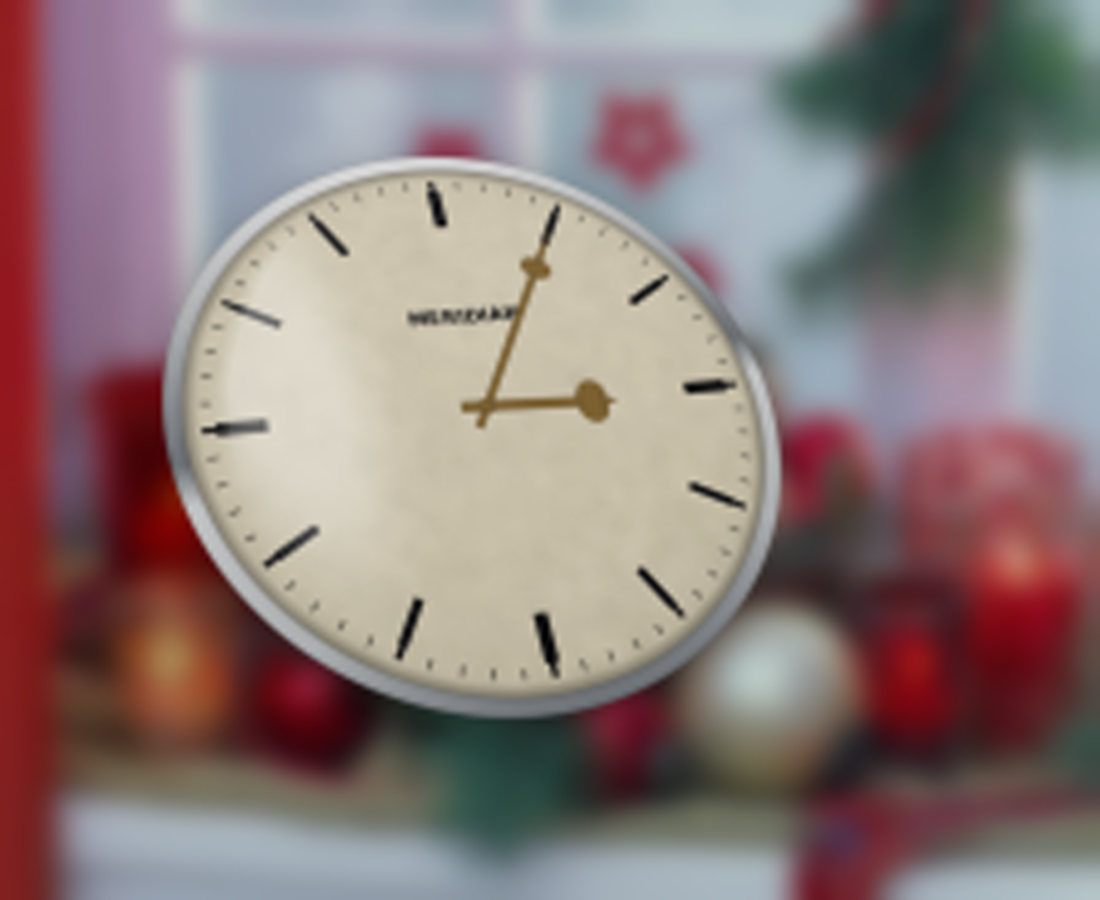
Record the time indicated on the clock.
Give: 3:05
